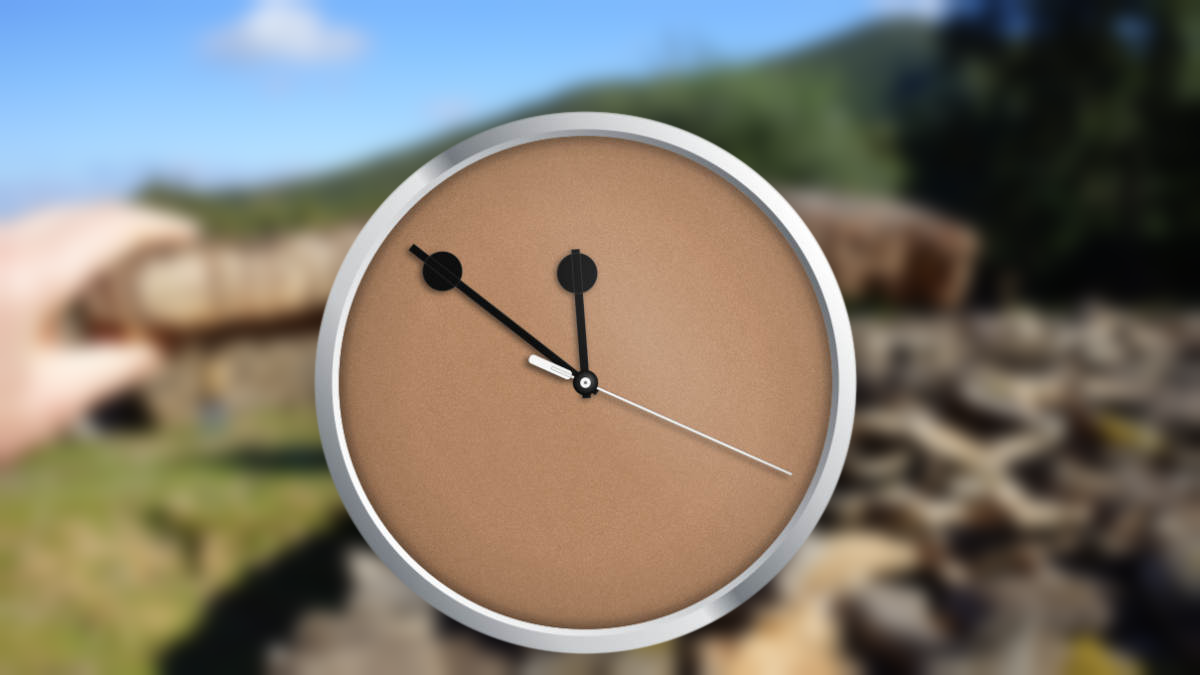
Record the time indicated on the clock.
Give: 11:51:19
